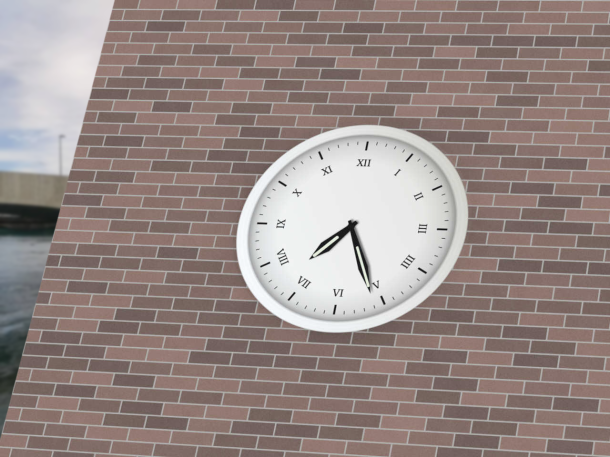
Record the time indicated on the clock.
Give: 7:26
